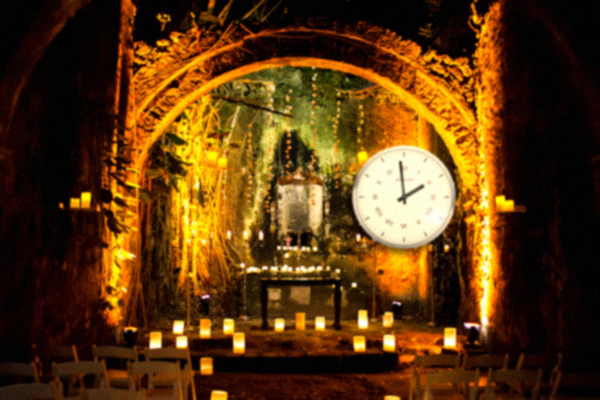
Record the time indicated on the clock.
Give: 1:59
